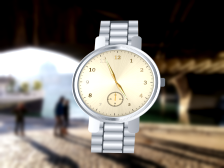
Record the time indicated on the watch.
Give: 4:56
